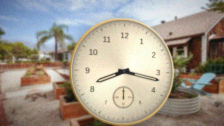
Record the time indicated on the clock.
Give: 8:17
